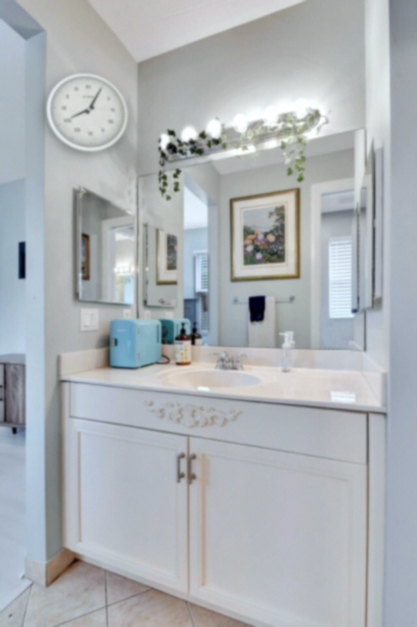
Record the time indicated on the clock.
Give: 8:05
